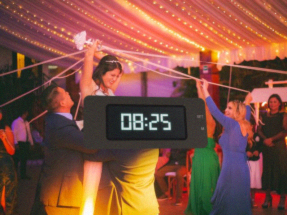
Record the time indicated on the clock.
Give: 8:25
